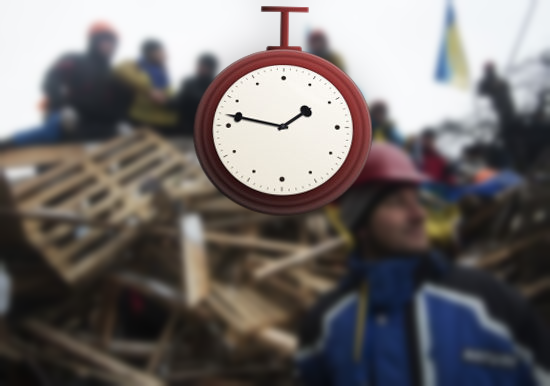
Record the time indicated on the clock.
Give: 1:47
